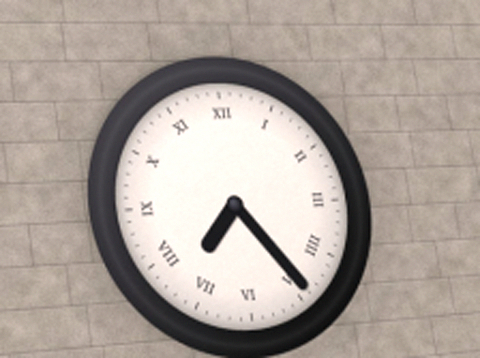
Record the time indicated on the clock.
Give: 7:24
